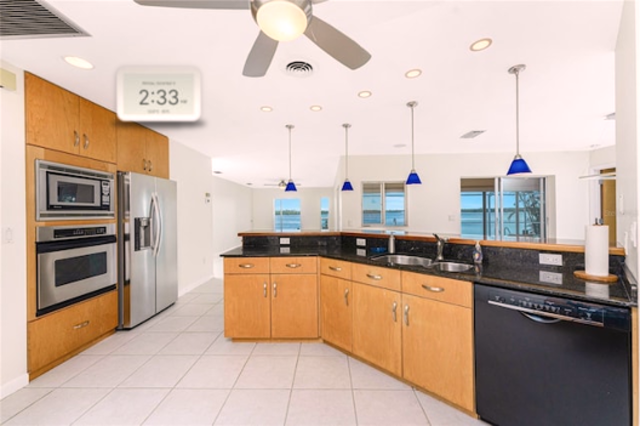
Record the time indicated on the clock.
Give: 2:33
